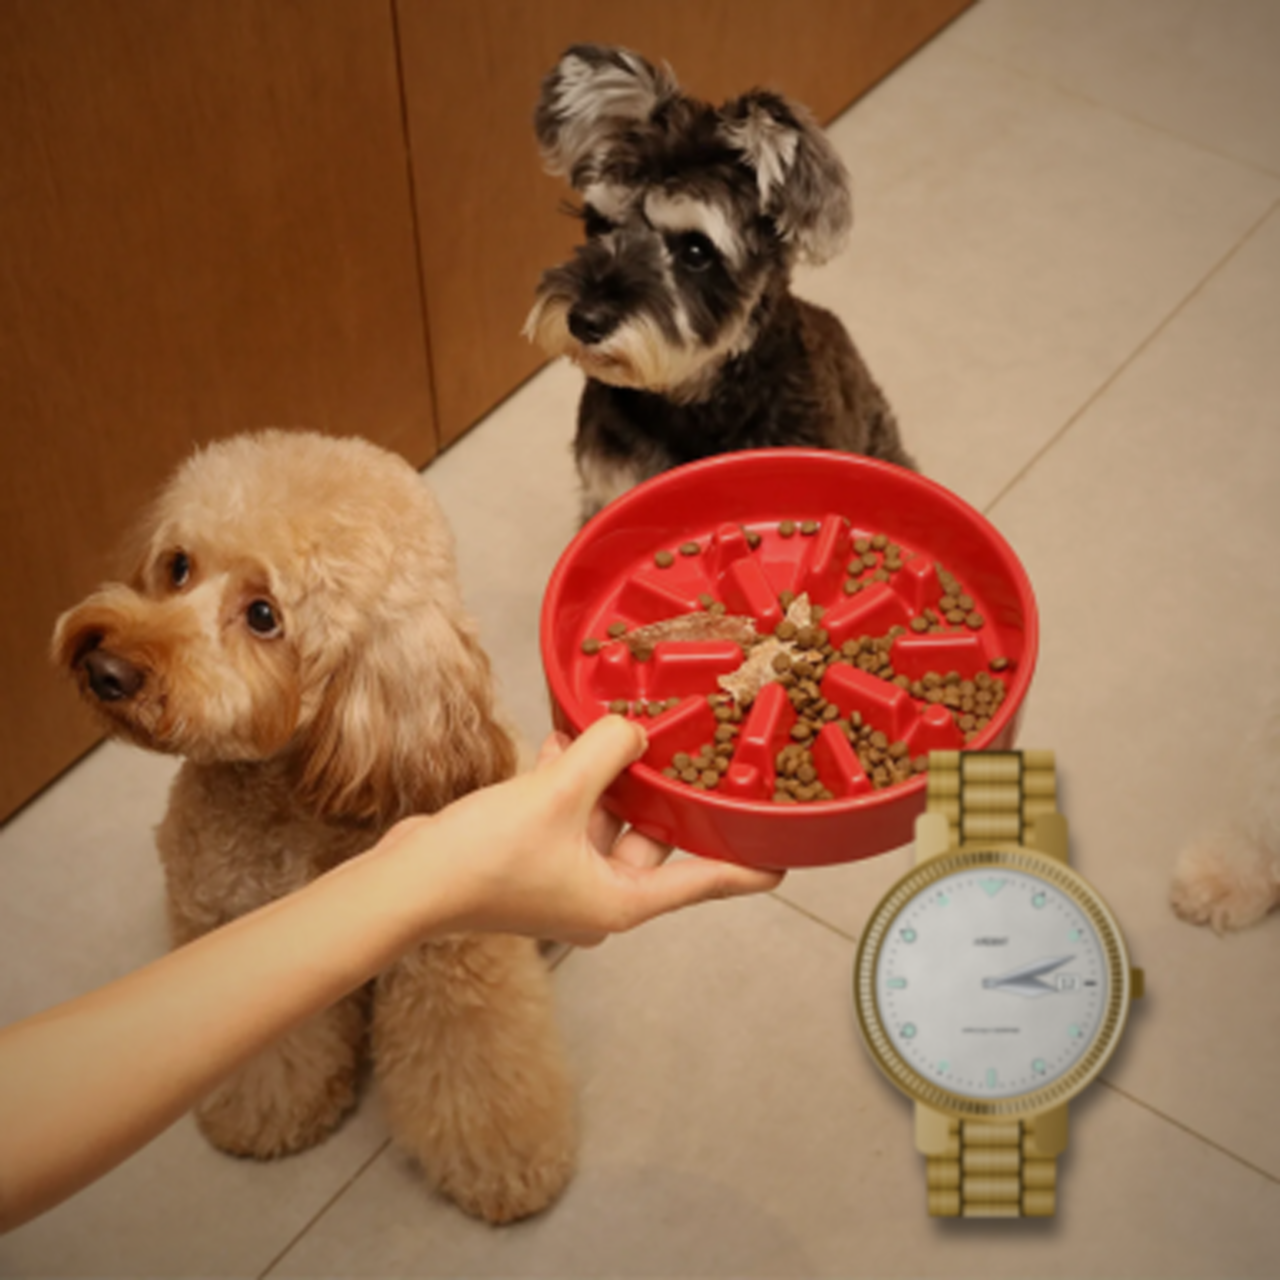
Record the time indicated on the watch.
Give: 3:12
